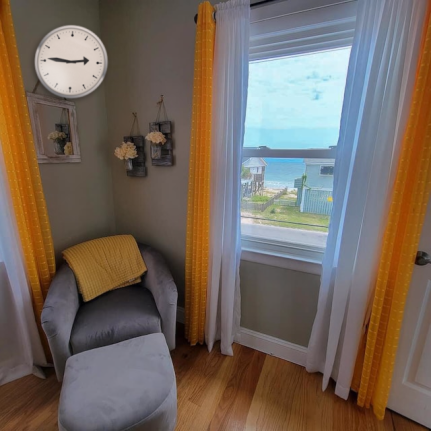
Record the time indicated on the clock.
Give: 2:46
